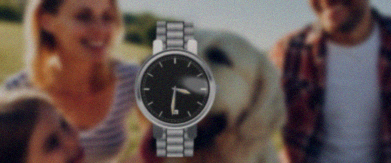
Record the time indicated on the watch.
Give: 3:31
